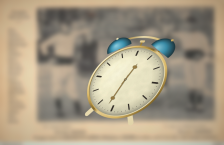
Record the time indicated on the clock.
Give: 12:32
